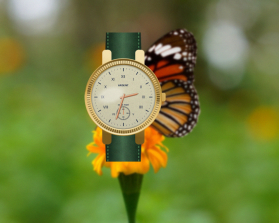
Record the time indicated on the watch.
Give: 2:33
